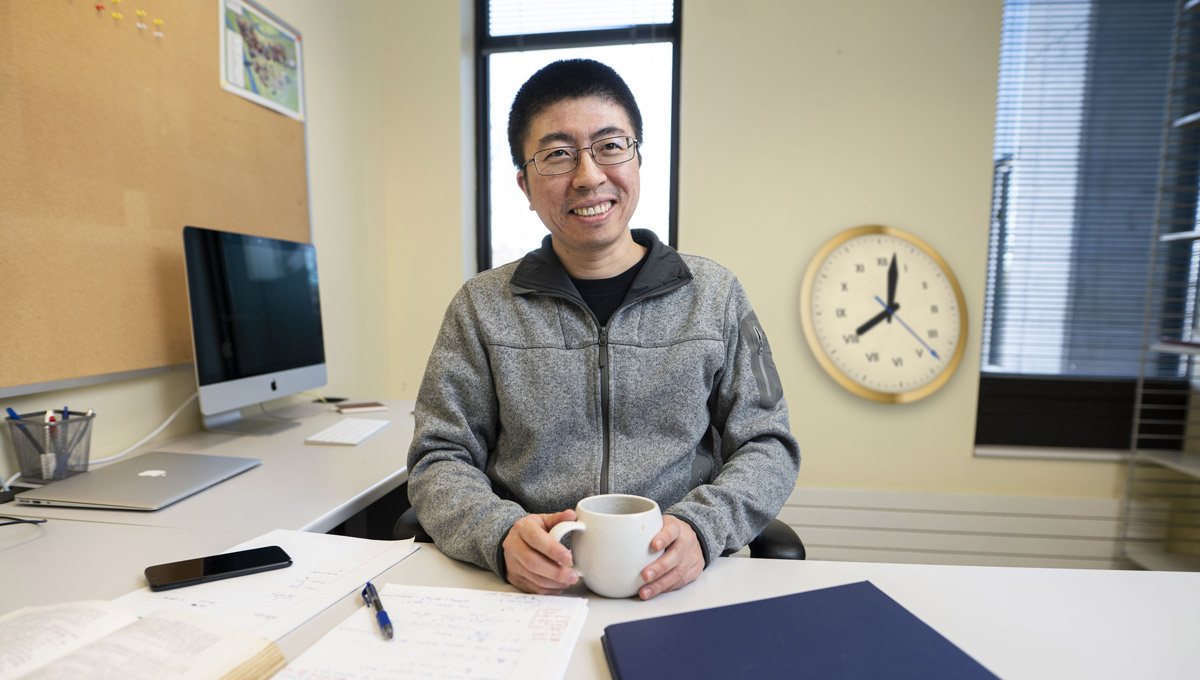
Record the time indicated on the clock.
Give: 8:02:23
